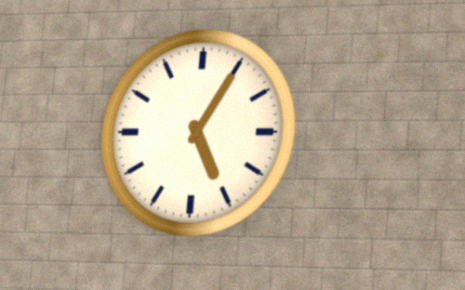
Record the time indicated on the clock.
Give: 5:05
